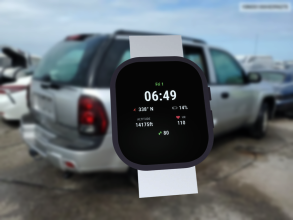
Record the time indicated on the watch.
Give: 6:49
